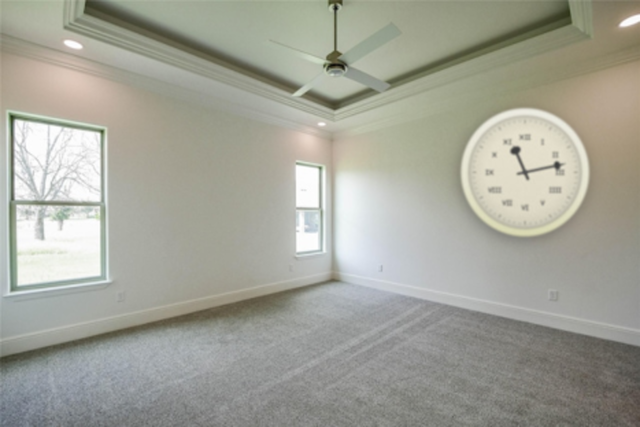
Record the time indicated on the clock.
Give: 11:13
